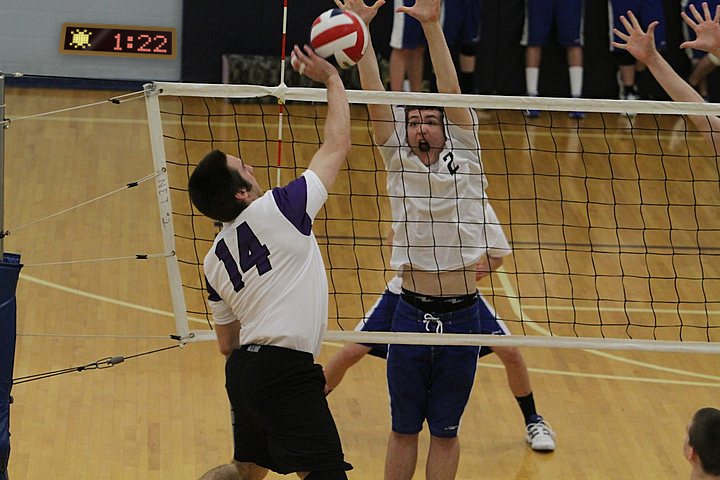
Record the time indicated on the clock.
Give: 1:22
